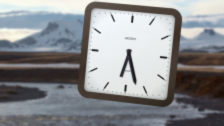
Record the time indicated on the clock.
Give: 6:27
